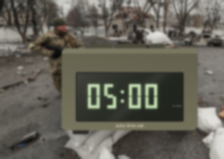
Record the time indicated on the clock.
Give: 5:00
